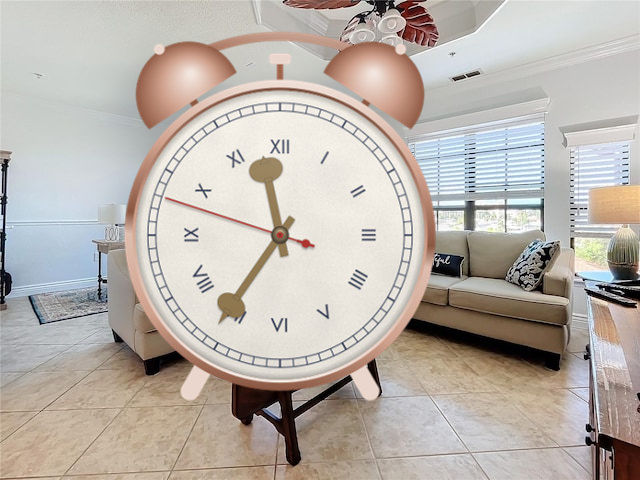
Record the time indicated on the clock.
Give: 11:35:48
